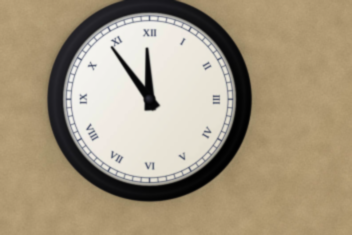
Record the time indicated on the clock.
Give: 11:54
